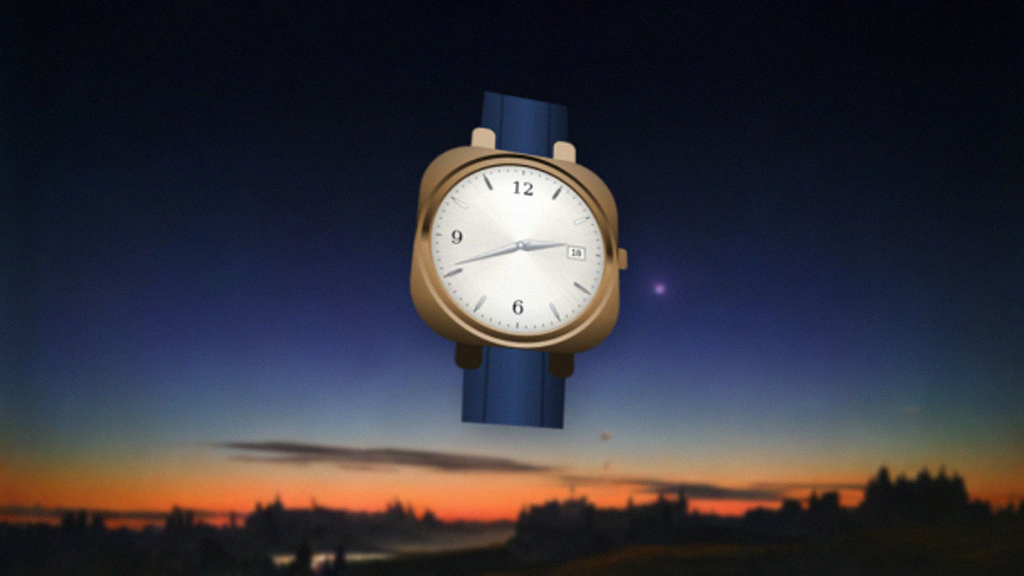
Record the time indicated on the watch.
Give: 2:41
